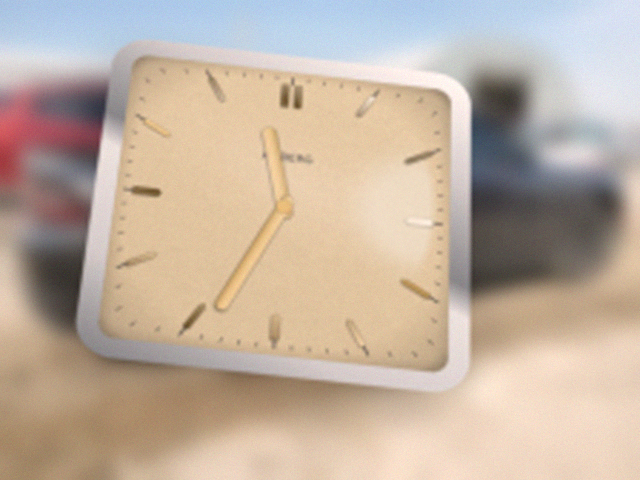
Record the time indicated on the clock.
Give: 11:34
